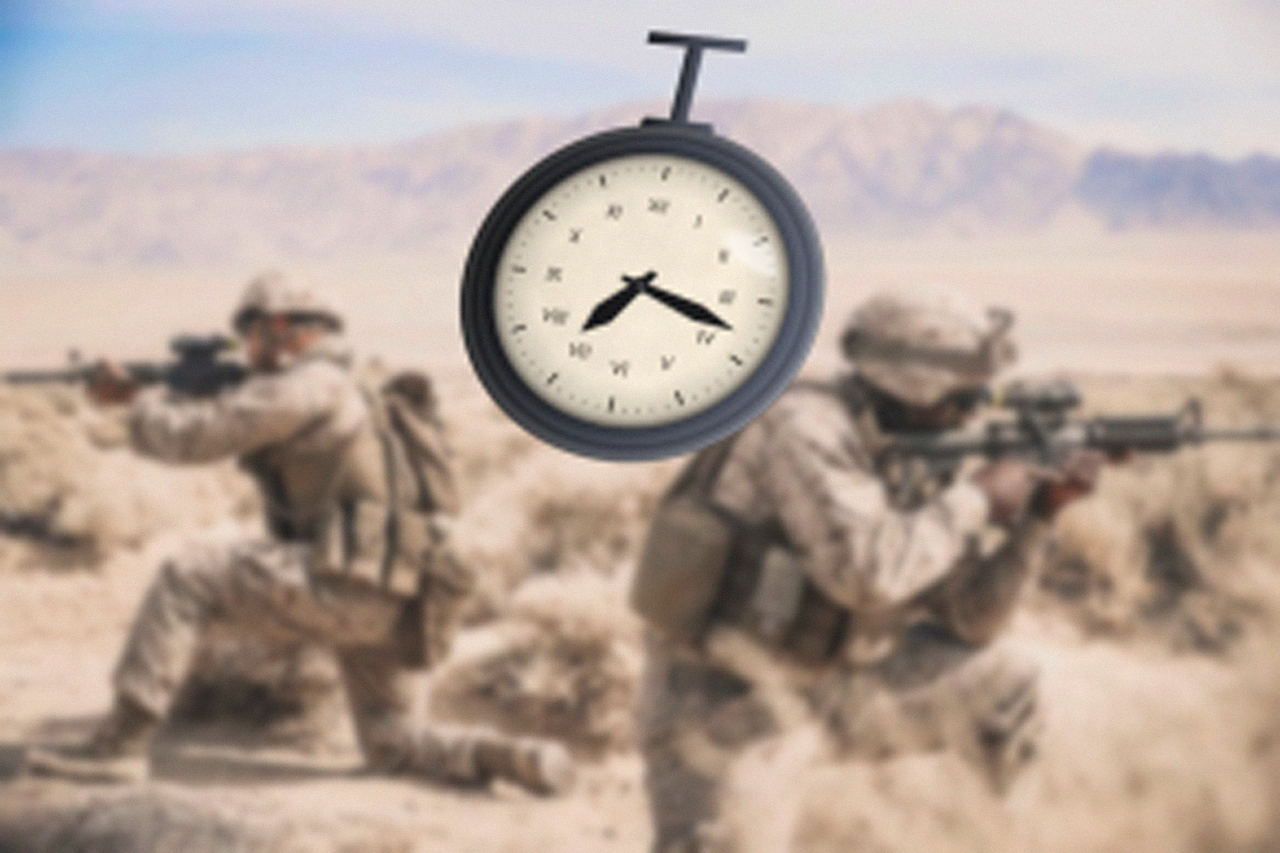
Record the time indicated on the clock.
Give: 7:18
